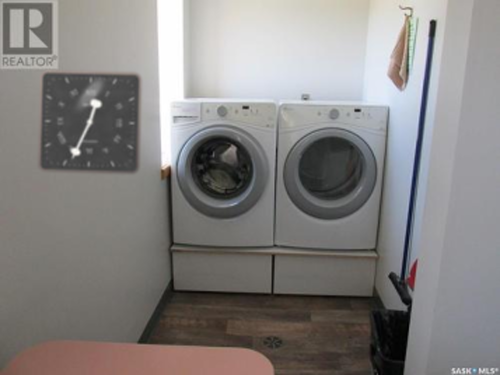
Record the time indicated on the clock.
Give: 12:34
